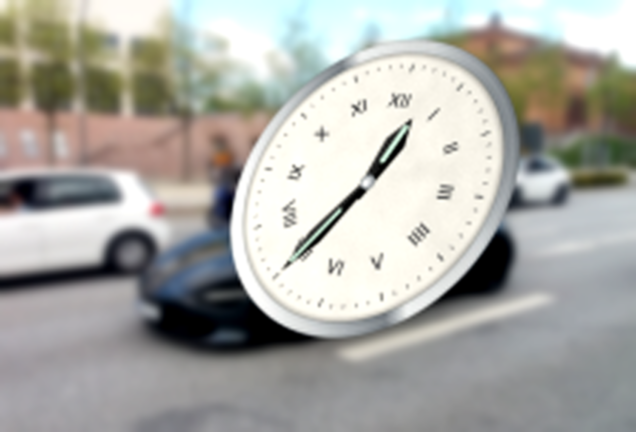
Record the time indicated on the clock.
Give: 12:35
